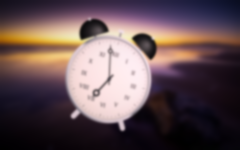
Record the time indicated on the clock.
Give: 6:58
